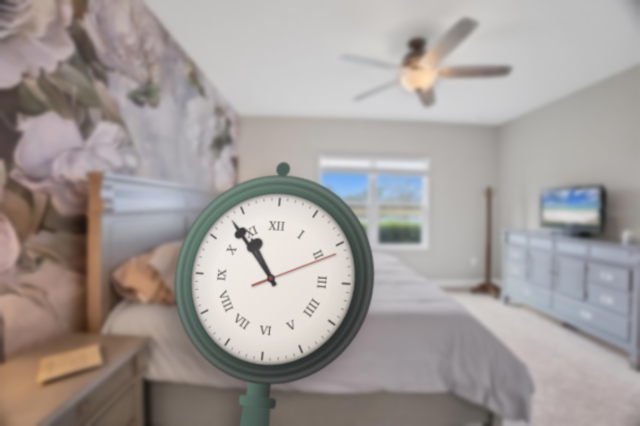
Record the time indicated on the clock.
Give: 10:53:11
